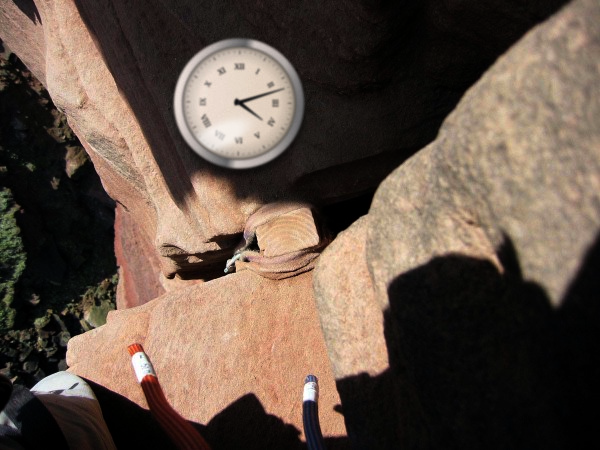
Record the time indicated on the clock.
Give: 4:12
